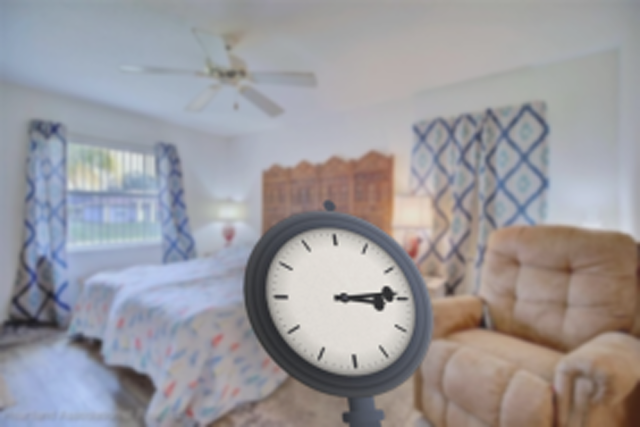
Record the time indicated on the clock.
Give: 3:14
